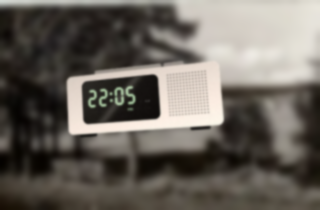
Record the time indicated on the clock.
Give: 22:05
